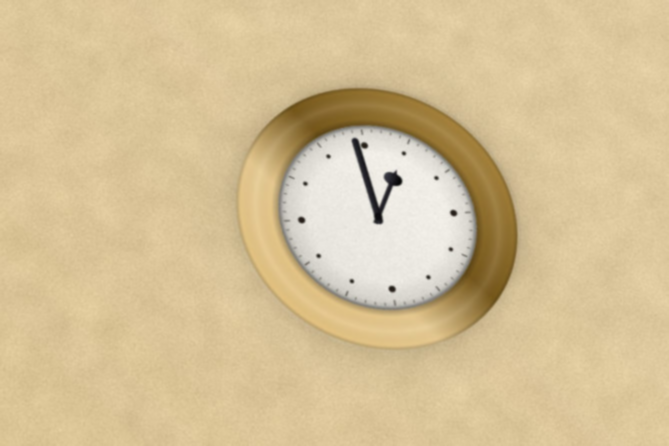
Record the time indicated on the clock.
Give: 12:59
